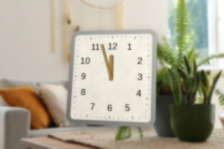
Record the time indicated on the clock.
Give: 11:57
